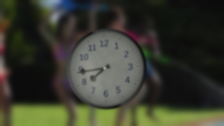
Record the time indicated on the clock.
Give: 7:44
